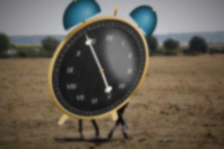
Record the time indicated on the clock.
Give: 4:54
